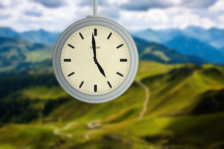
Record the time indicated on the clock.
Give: 4:59
